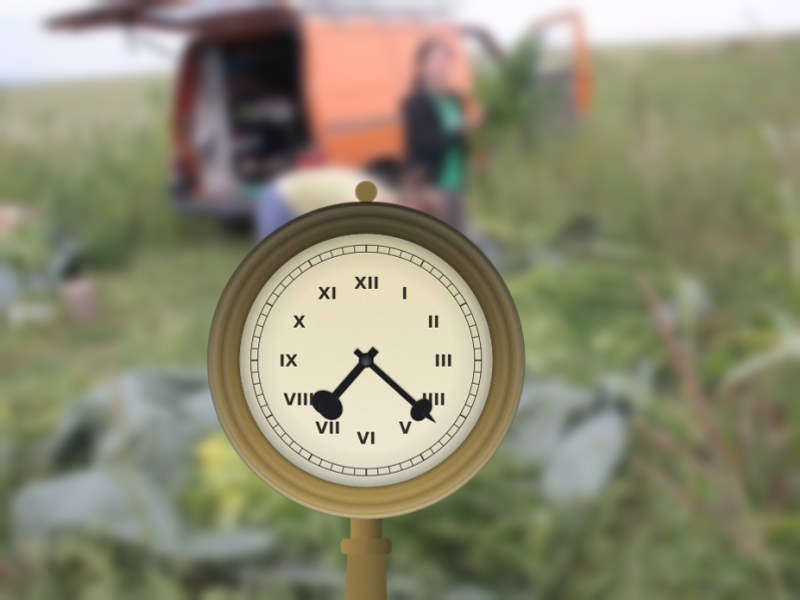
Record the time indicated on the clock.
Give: 7:22
